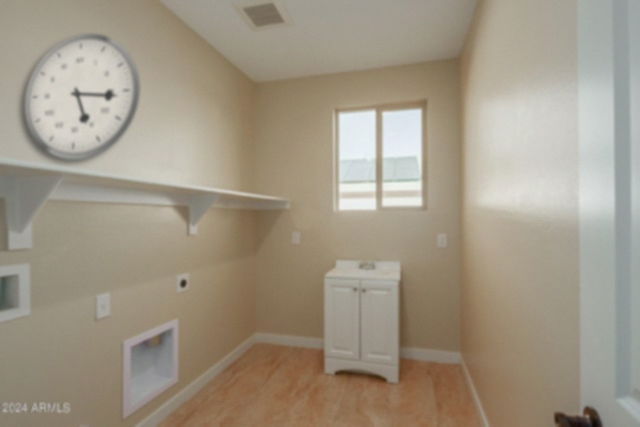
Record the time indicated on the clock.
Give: 5:16
